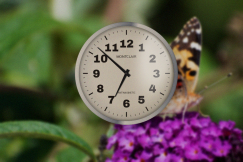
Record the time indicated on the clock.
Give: 6:52
